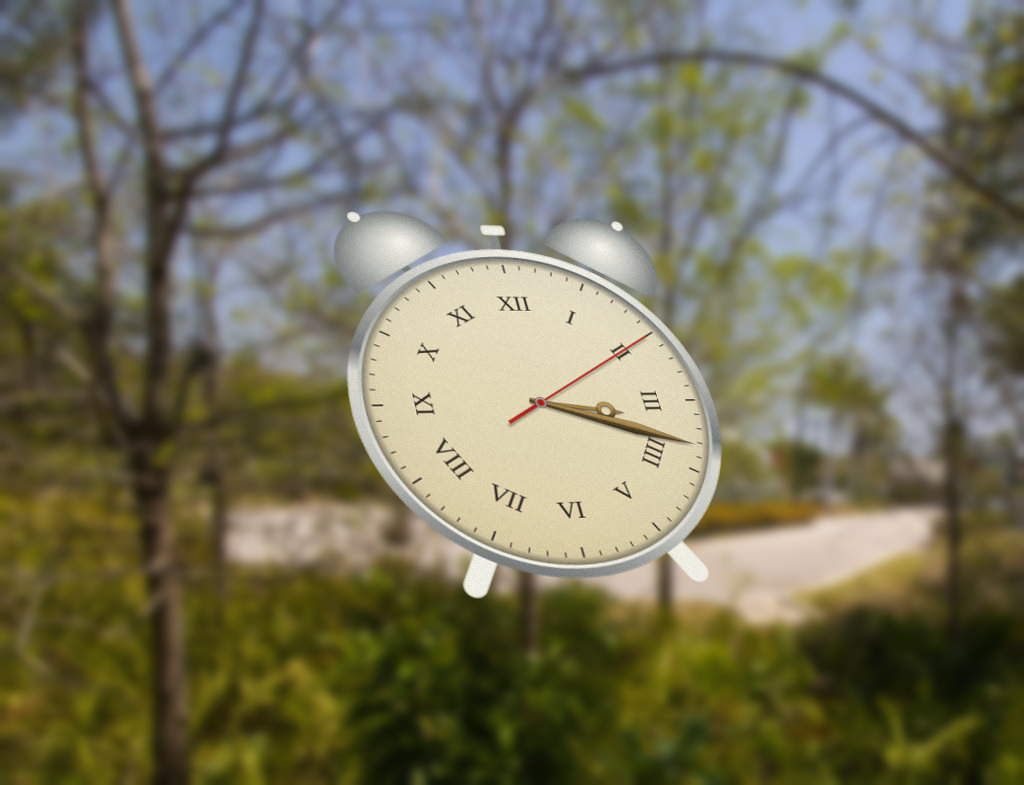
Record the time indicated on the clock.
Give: 3:18:10
